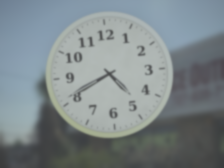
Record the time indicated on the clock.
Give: 4:41
